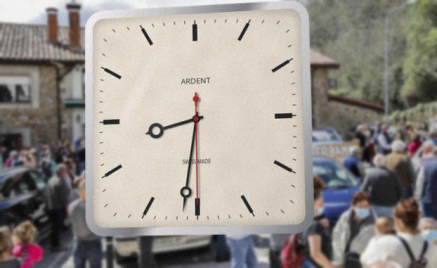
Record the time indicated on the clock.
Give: 8:31:30
